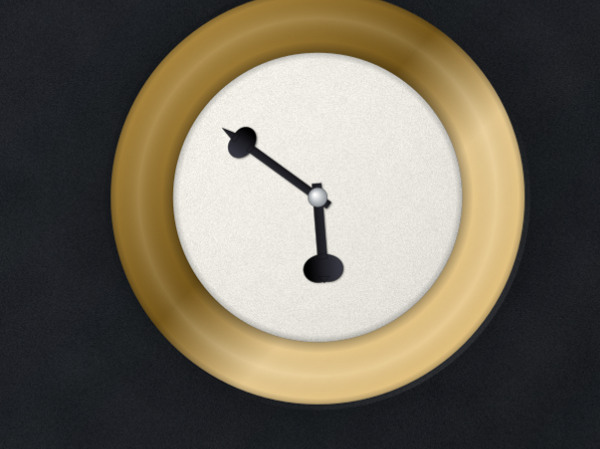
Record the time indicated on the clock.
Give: 5:51
